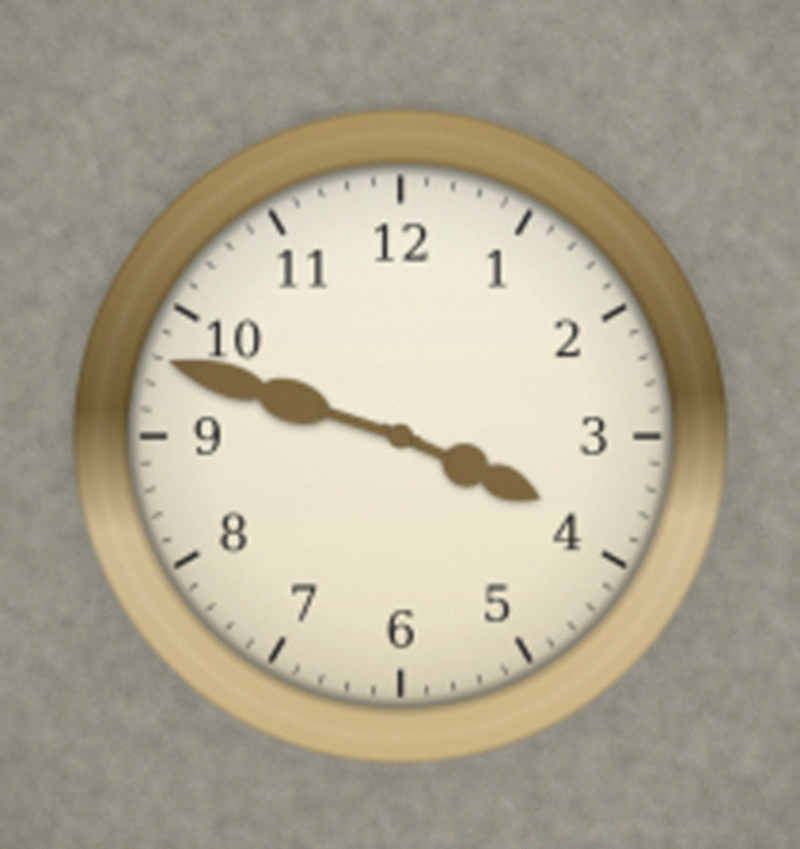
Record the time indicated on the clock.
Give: 3:48
